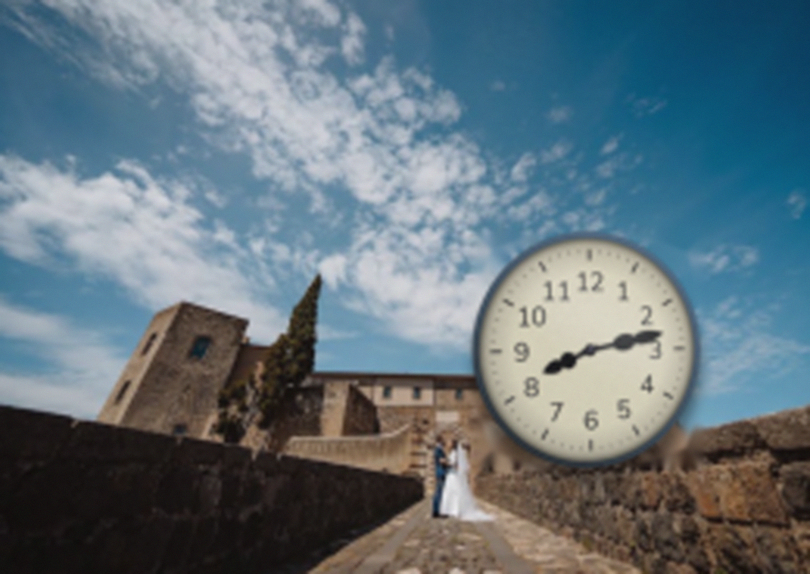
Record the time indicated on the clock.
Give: 8:13
